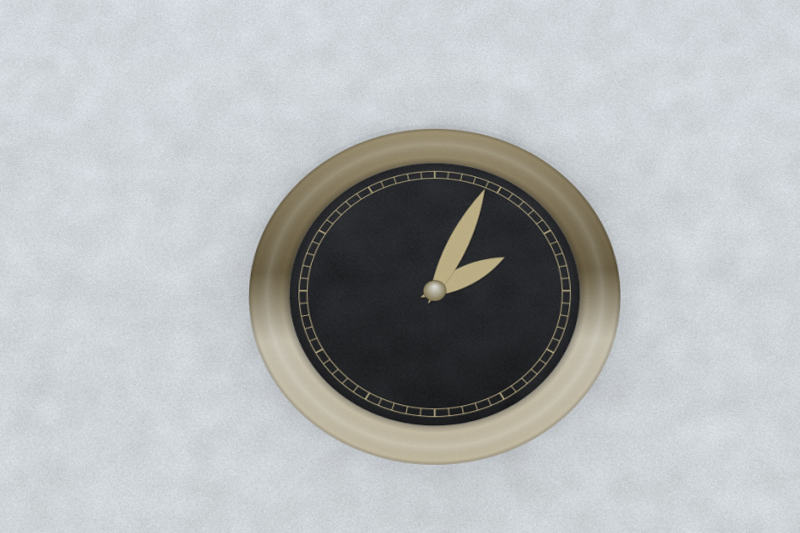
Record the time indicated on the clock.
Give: 2:04
